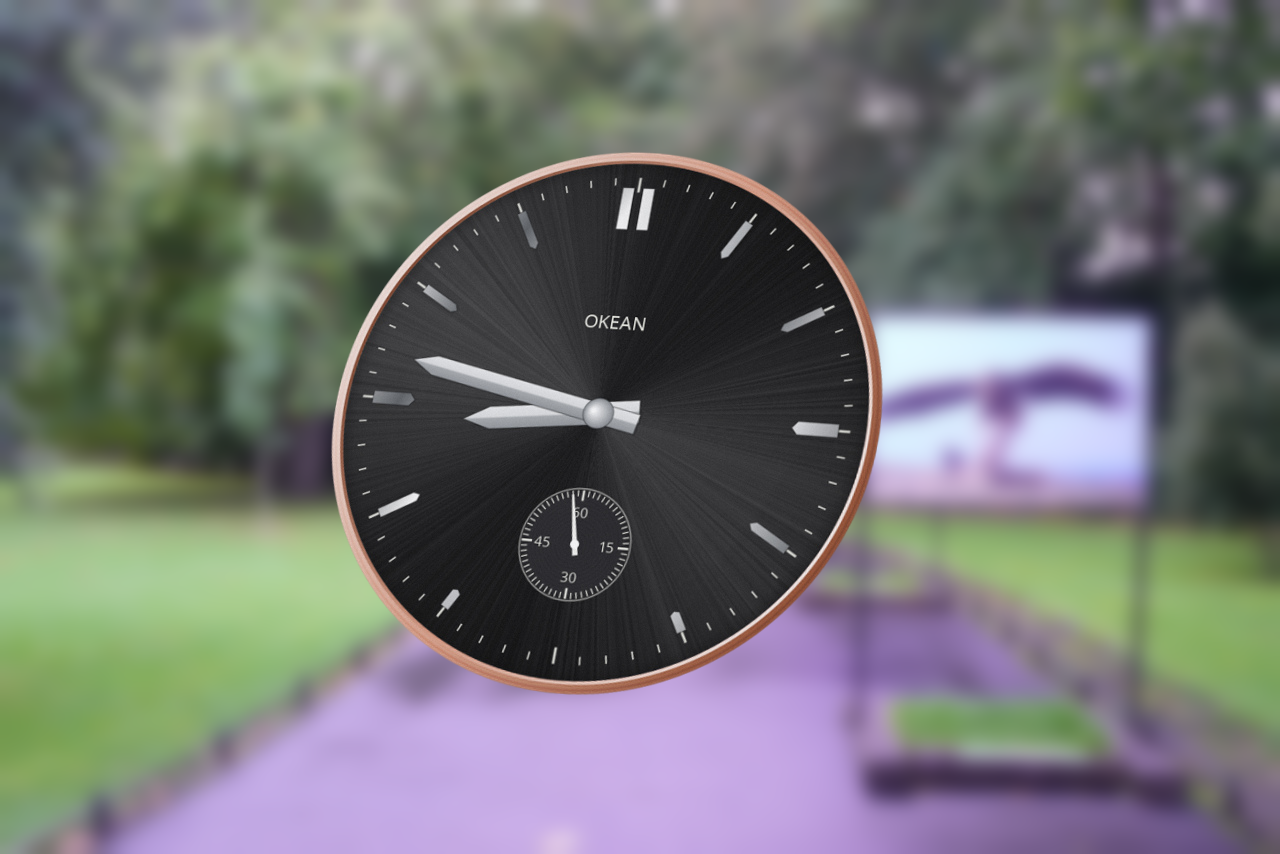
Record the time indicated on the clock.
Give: 8:46:58
